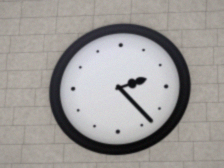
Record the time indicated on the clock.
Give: 2:23
